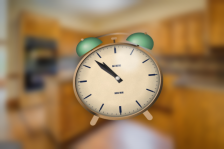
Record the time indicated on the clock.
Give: 10:53
